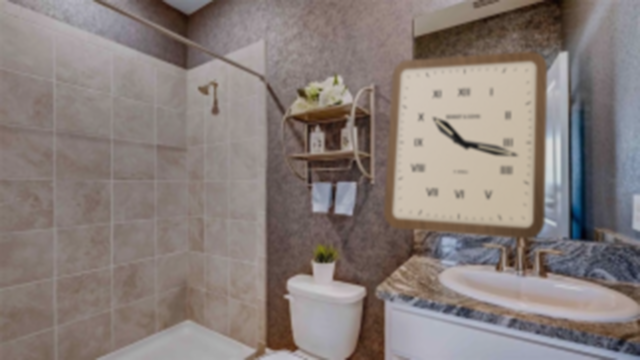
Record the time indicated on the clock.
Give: 10:17
